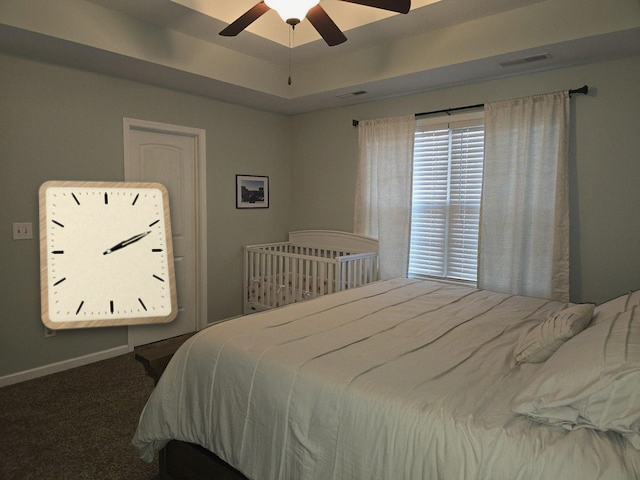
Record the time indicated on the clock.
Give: 2:11
